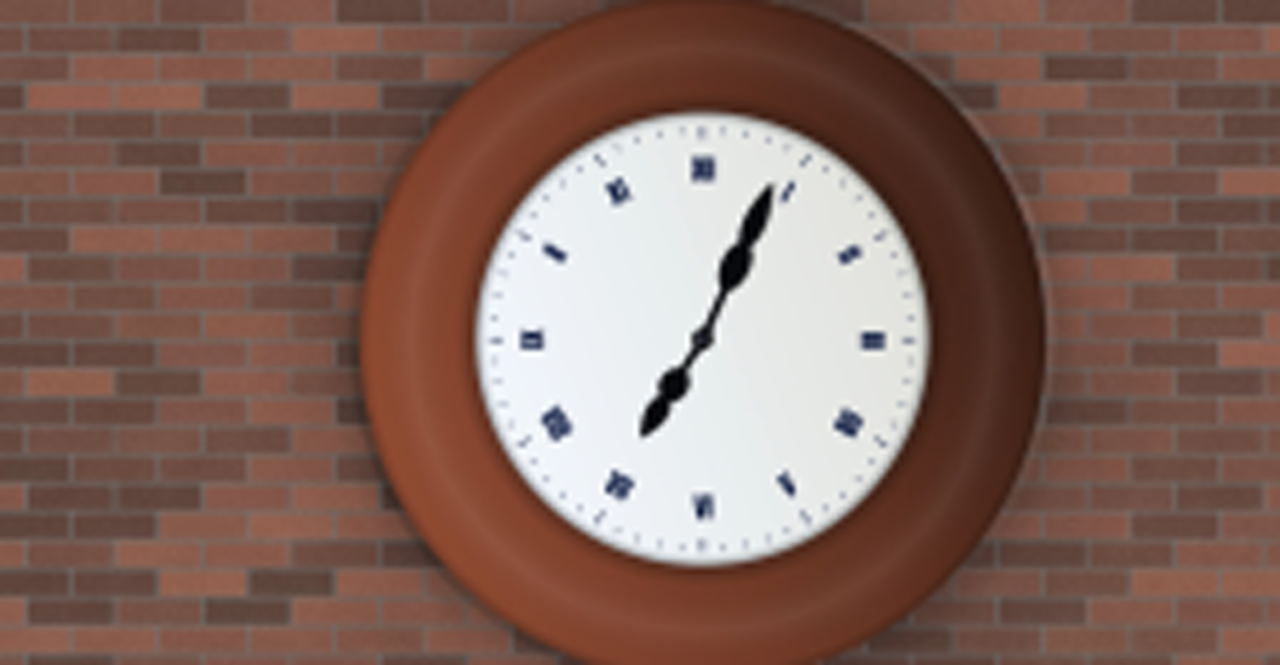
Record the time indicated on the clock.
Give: 7:04
